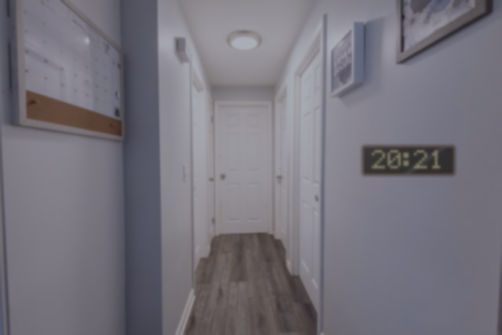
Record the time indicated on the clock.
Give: 20:21
